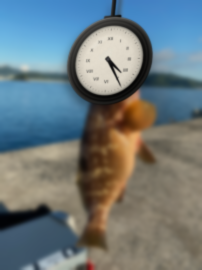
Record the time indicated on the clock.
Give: 4:25
